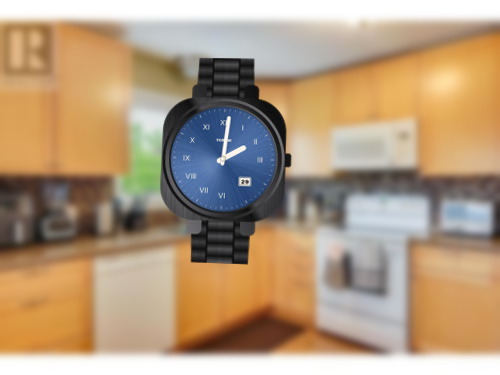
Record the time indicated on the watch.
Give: 2:01
